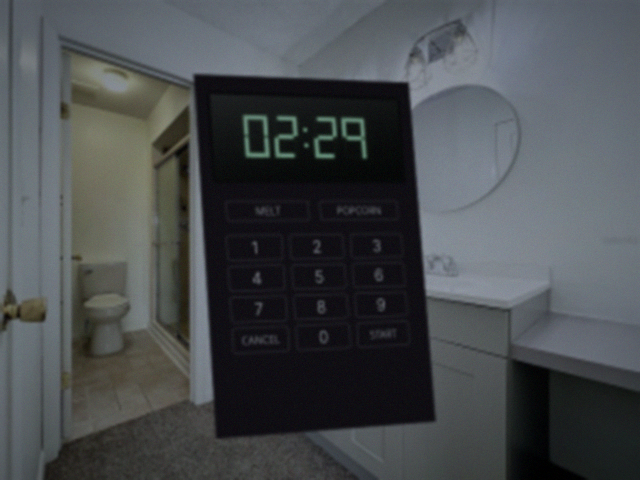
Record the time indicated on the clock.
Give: 2:29
